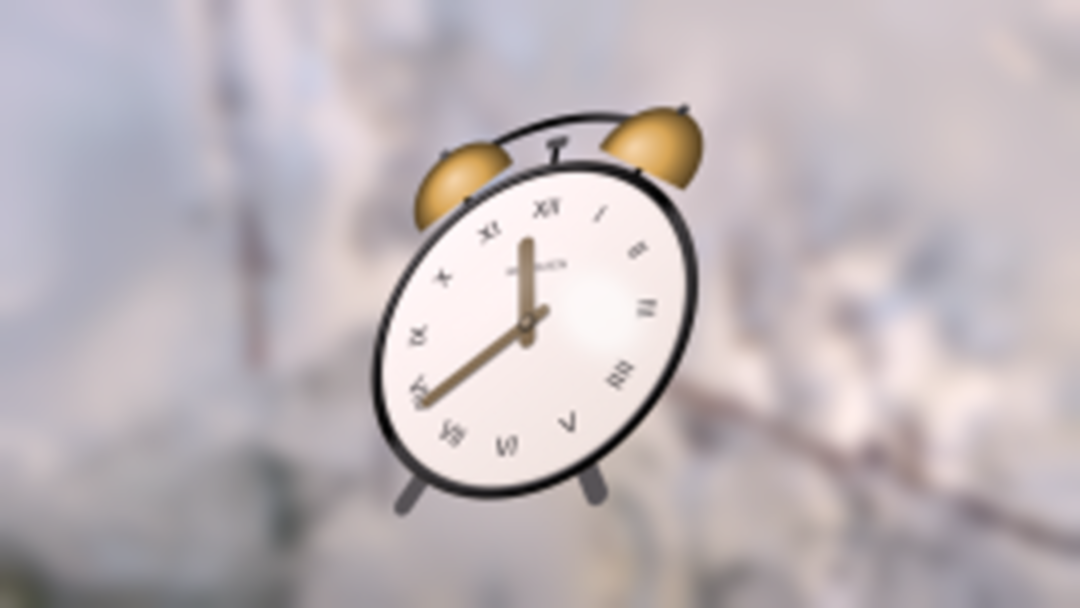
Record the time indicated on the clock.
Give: 11:39
